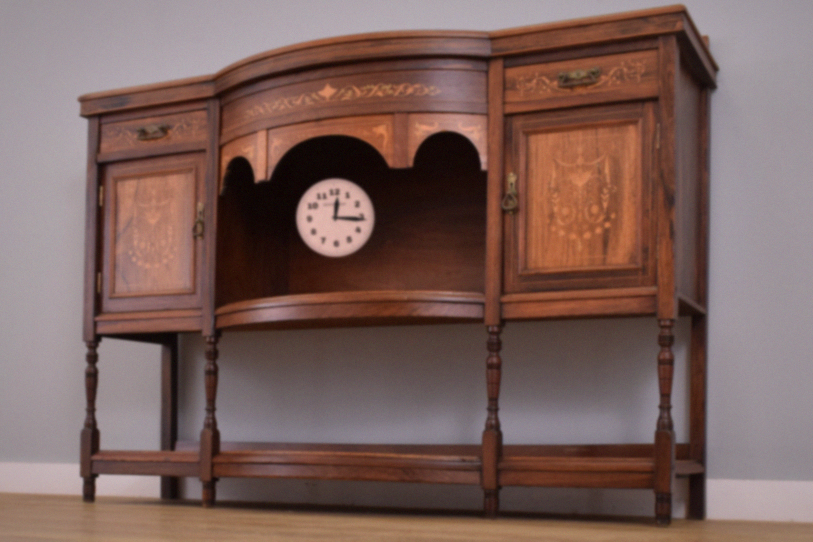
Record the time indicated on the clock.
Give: 12:16
